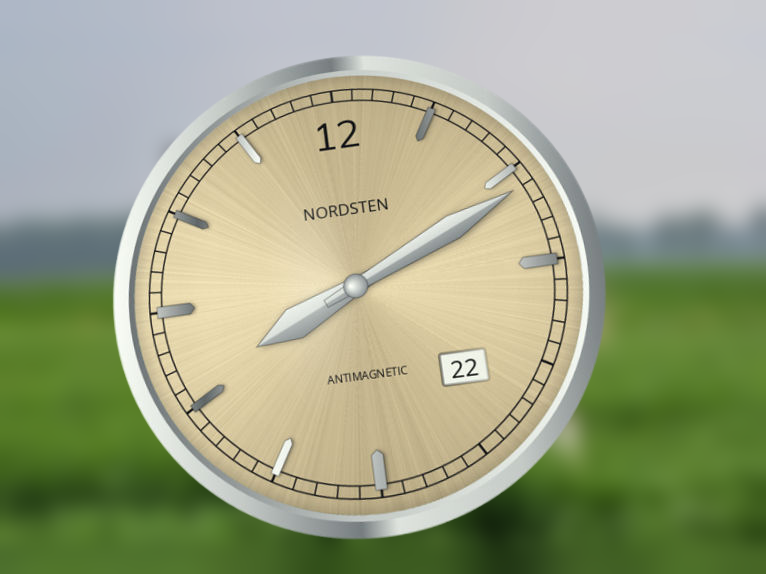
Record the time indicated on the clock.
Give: 8:11
